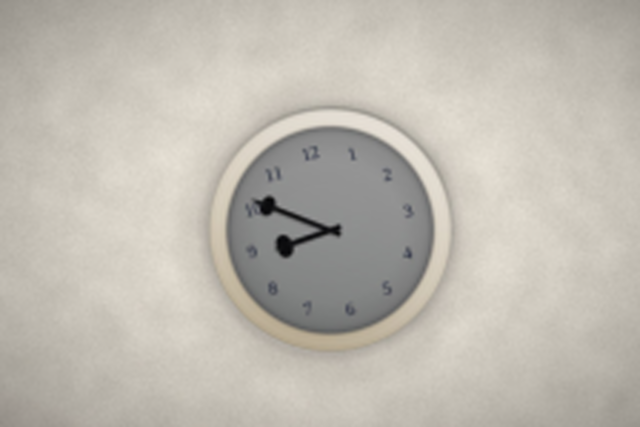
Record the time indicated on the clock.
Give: 8:51
